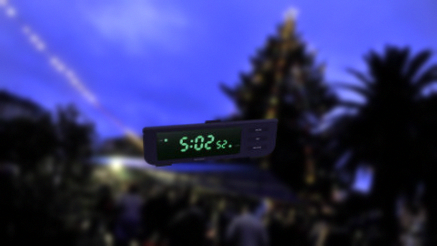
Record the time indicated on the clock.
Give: 5:02:52
